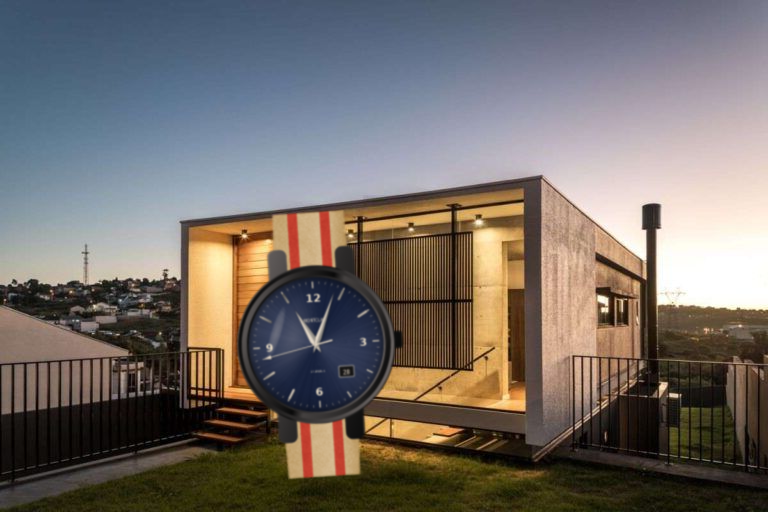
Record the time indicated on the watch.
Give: 11:03:43
